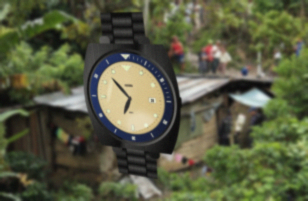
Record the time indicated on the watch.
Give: 6:53
